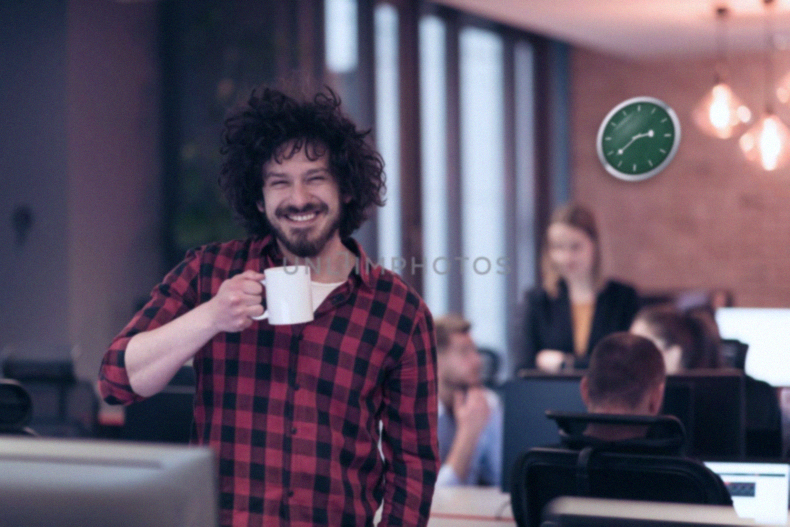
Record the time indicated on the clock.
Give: 2:38
